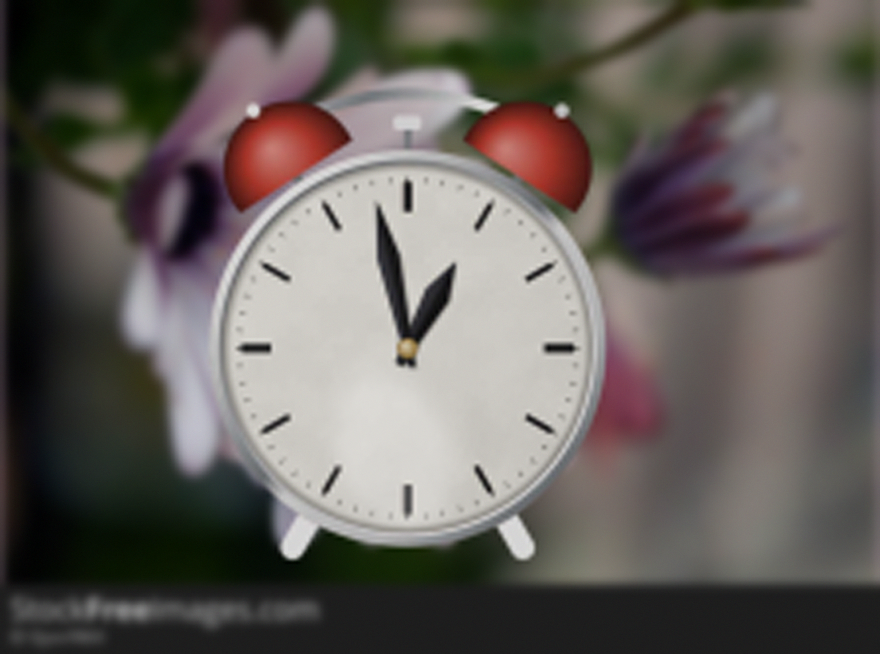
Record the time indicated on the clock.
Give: 12:58
